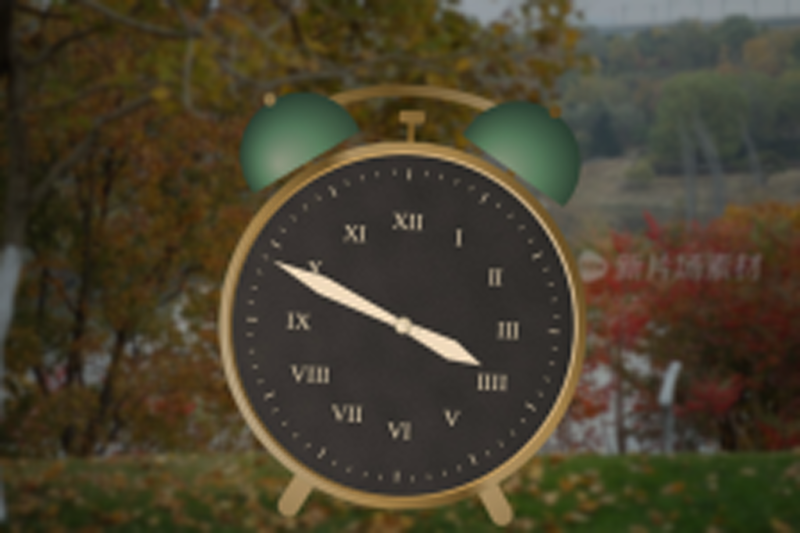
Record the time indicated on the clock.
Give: 3:49
